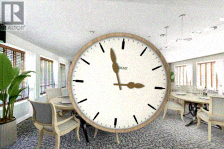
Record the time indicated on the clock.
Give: 2:57
